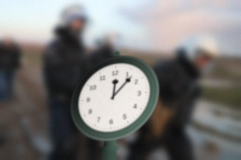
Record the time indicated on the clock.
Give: 12:07
